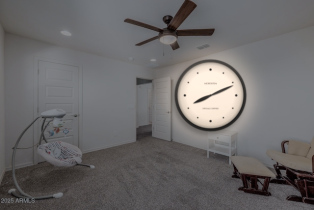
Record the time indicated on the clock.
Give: 8:11
